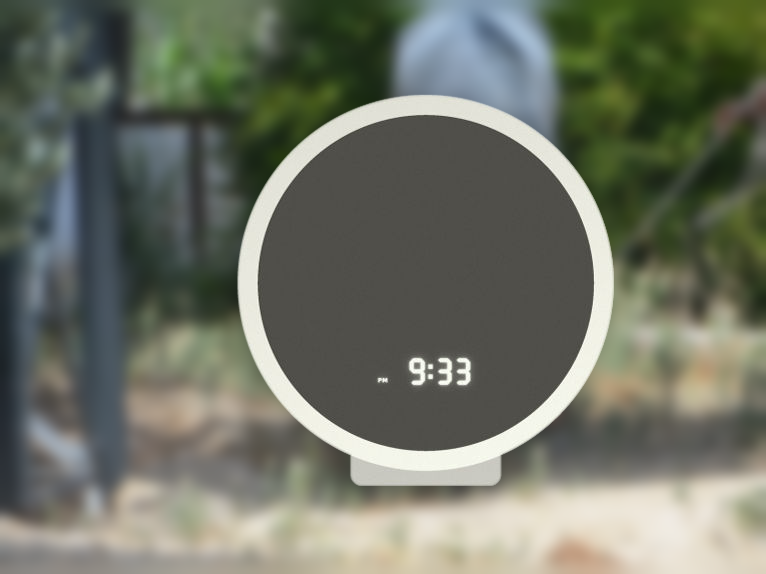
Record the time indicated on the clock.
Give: 9:33
